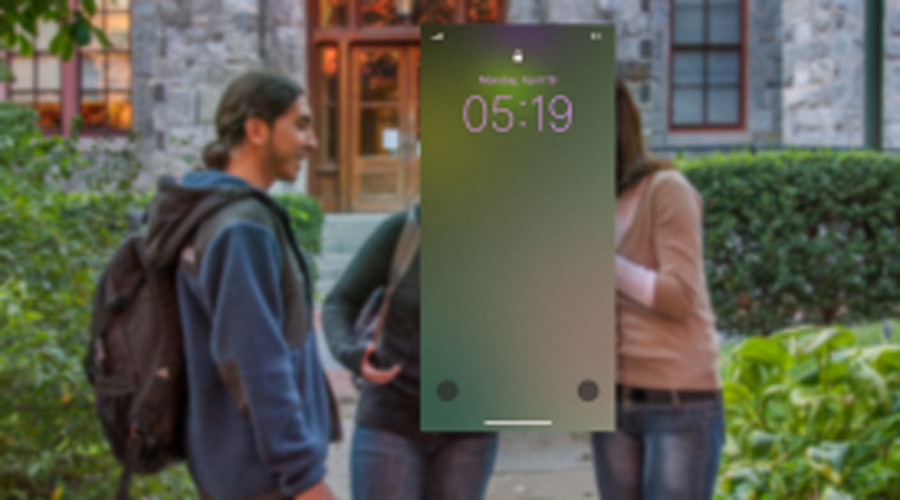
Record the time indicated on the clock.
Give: 5:19
